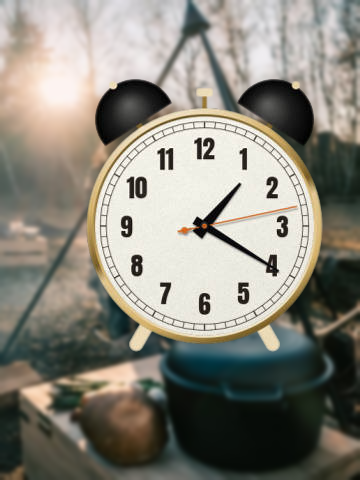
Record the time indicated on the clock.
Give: 1:20:13
